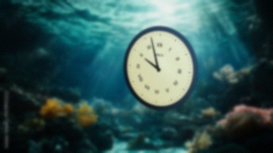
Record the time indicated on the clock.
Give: 9:57
